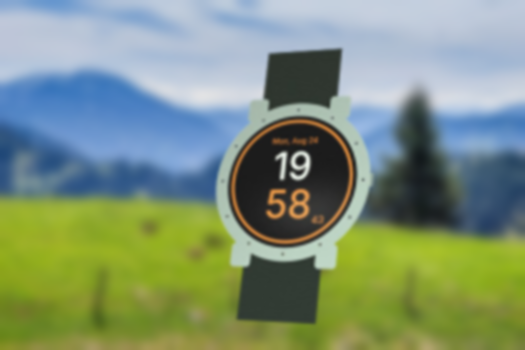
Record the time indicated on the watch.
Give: 19:58
